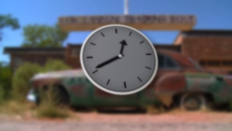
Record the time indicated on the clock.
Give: 12:41
